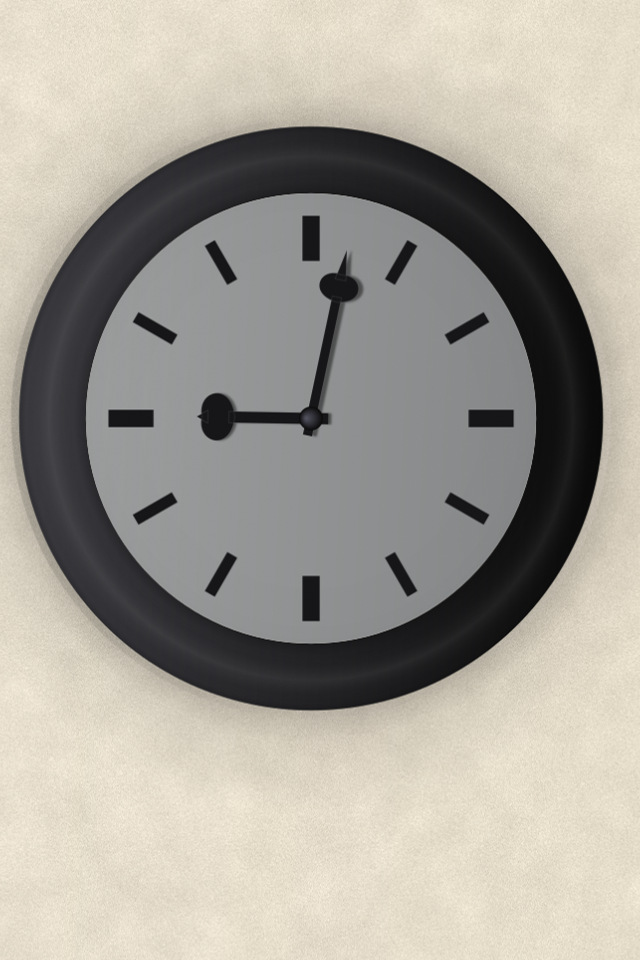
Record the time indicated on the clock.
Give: 9:02
